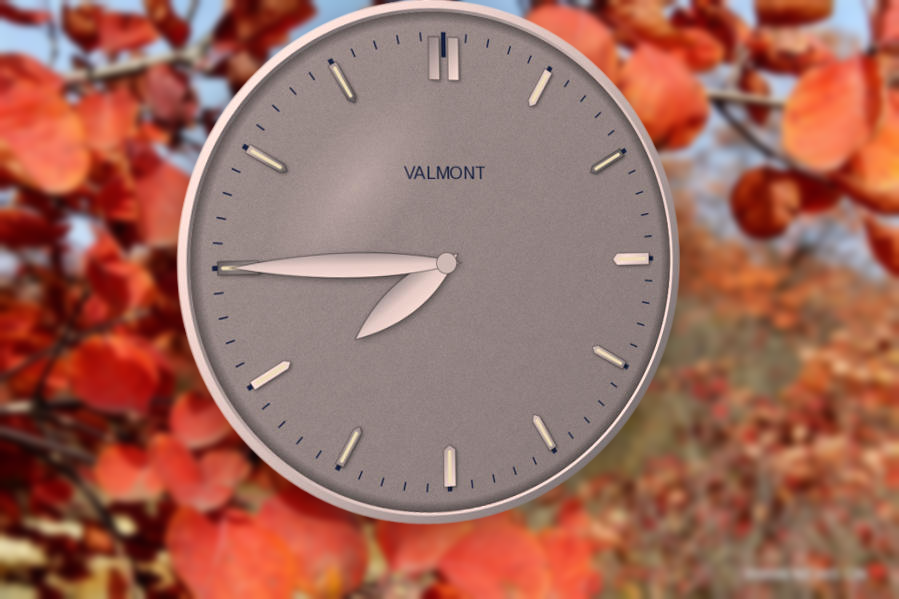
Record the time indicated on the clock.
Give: 7:45
